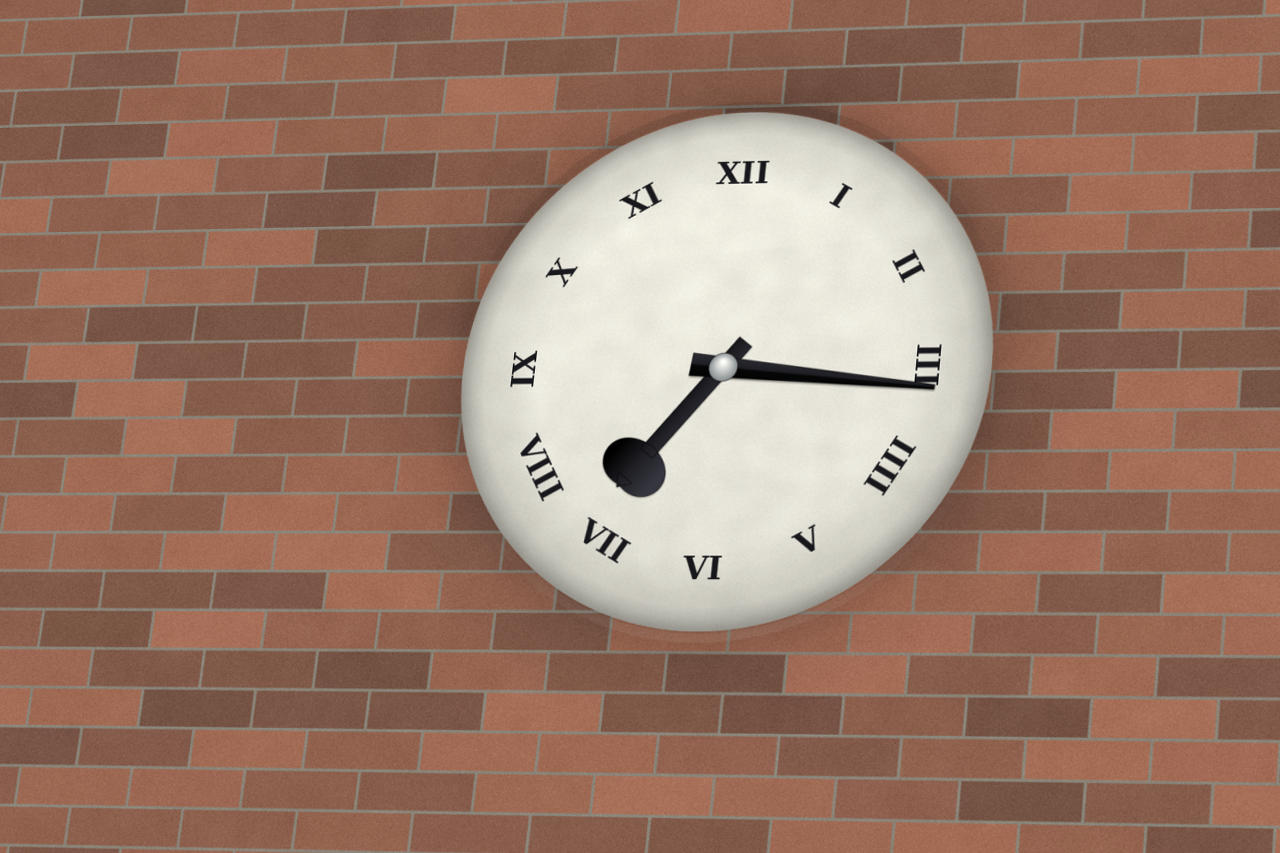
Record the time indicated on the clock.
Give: 7:16
